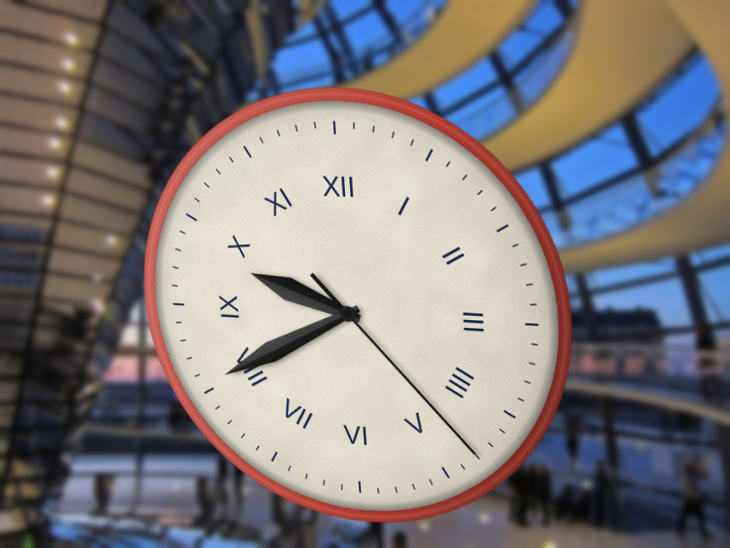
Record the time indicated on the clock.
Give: 9:40:23
